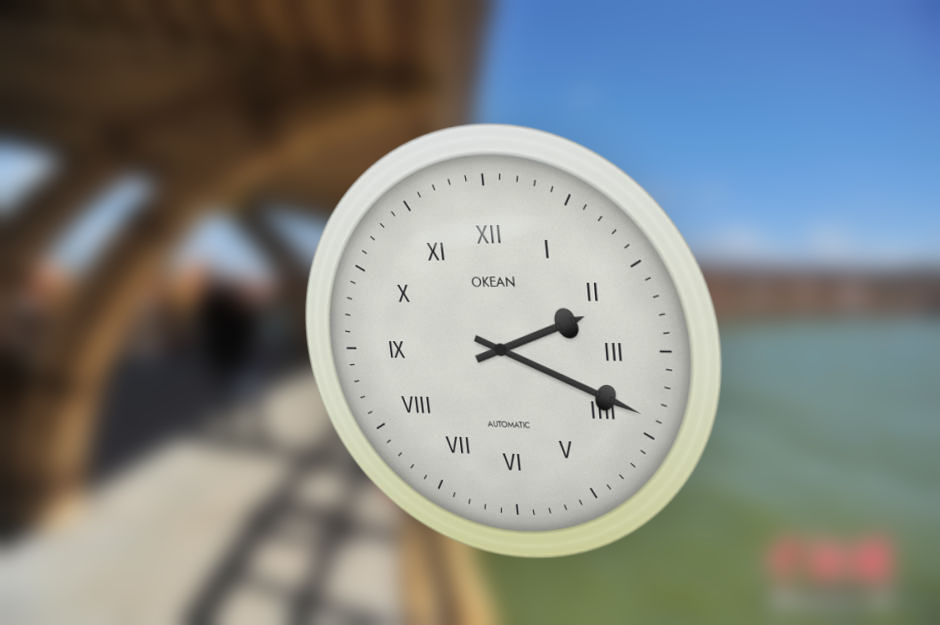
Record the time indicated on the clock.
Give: 2:19
